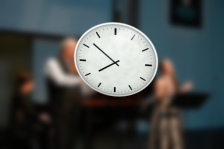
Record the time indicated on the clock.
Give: 7:52
